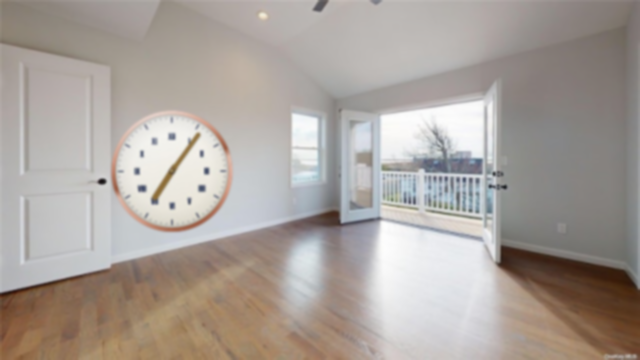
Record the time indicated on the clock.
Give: 7:06
